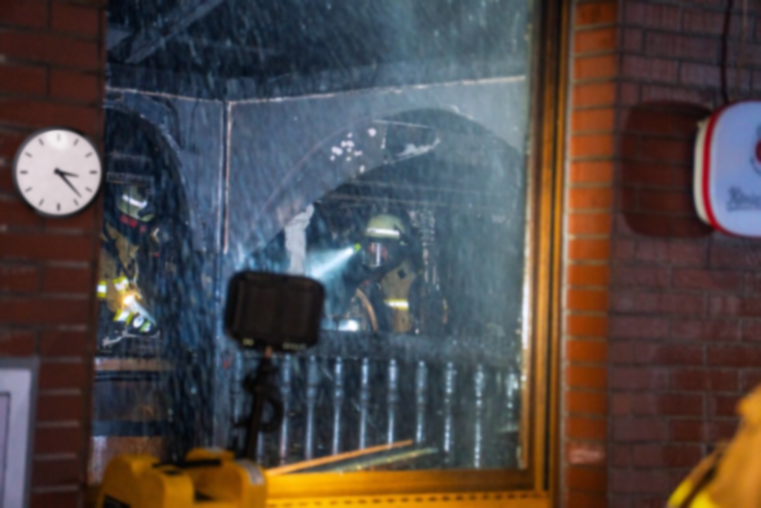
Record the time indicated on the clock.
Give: 3:23
